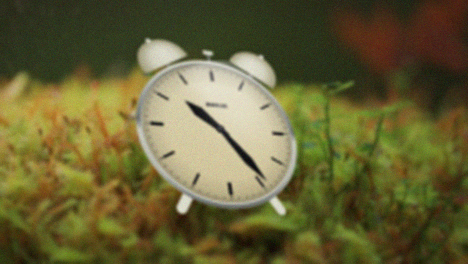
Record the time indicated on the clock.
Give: 10:24
